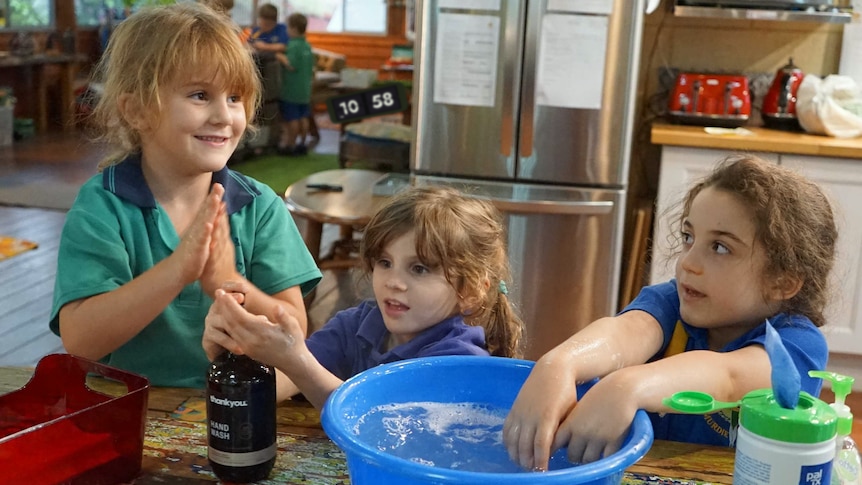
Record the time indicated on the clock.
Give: 10:58
